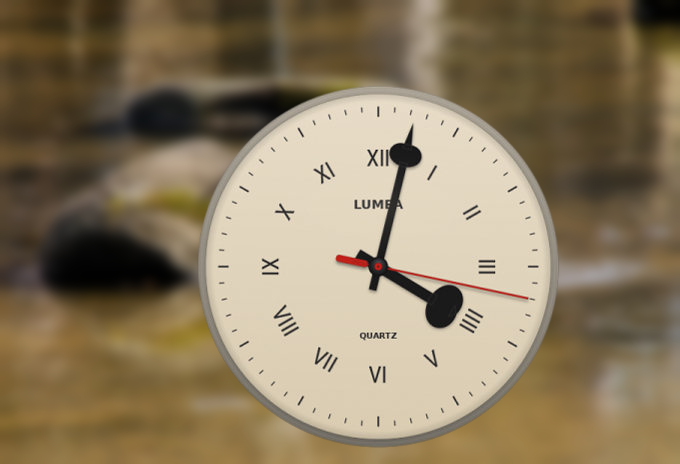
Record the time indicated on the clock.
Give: 4:02:17
